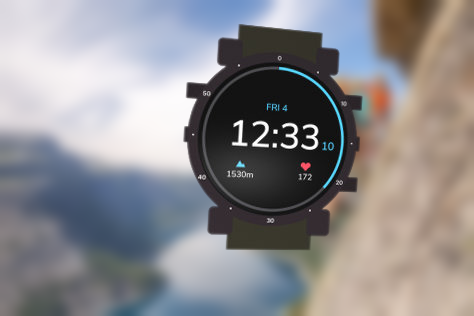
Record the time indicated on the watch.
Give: 12:33:10
